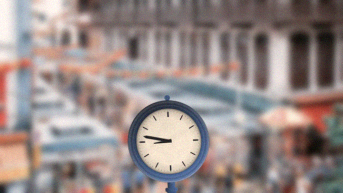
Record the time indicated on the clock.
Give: 8:47
